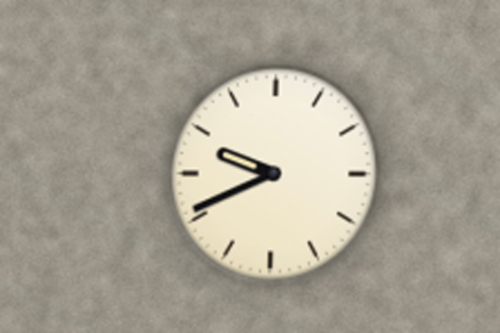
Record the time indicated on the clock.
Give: 9:41
